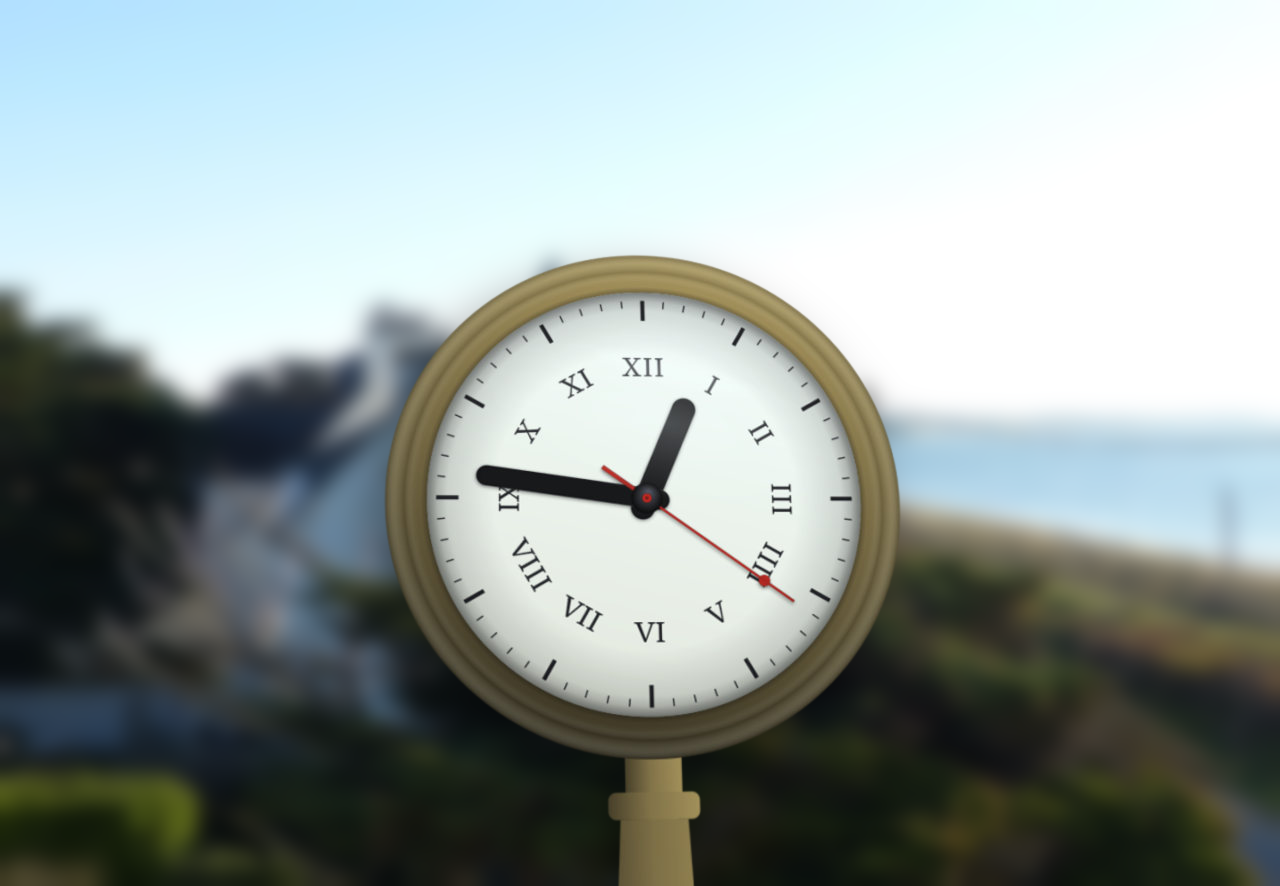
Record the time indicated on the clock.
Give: 12:46:21
